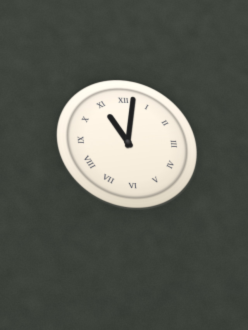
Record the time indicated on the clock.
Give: 11:02
